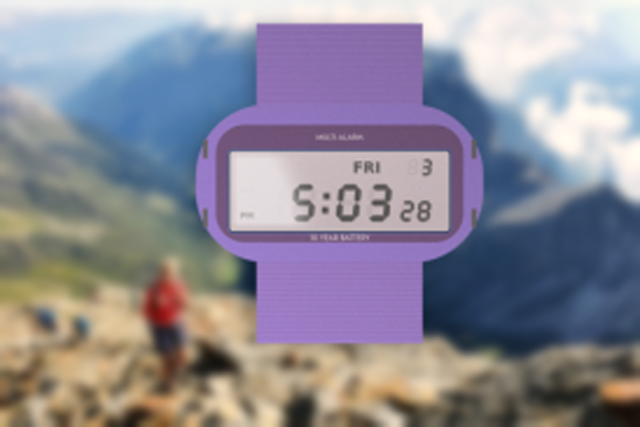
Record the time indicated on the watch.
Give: 5:03:28
